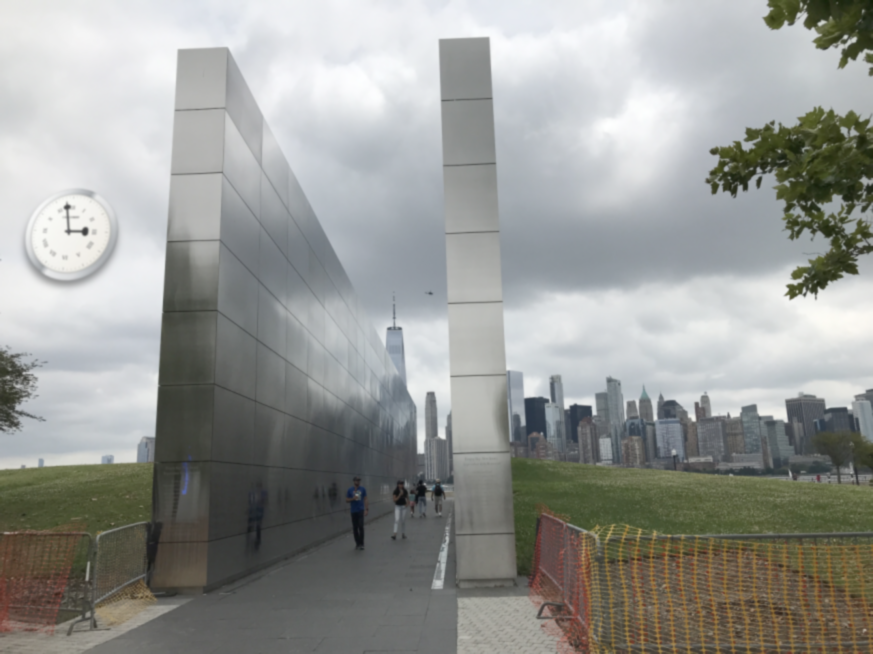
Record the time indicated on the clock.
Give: 2:58
